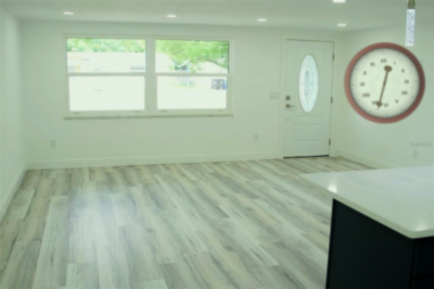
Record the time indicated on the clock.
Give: 12:33
